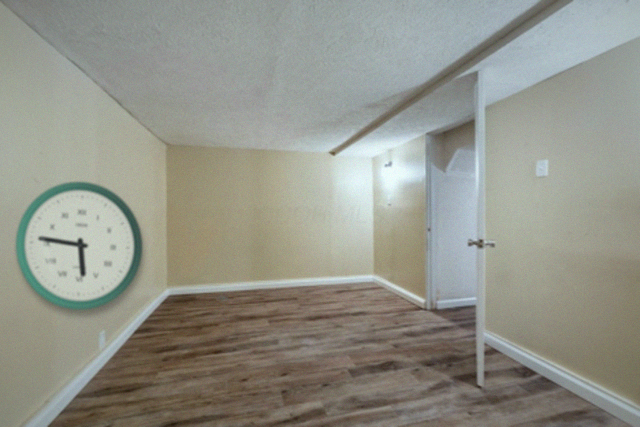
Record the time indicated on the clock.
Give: 5:46
